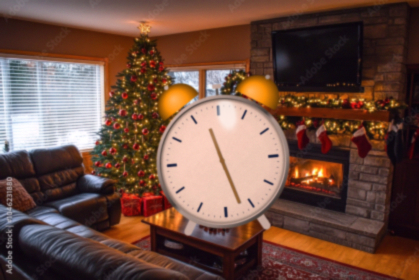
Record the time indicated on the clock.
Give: 11:27
